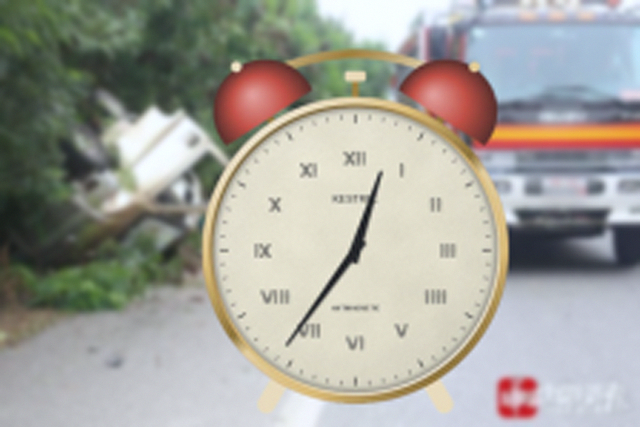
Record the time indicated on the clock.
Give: 12:36
